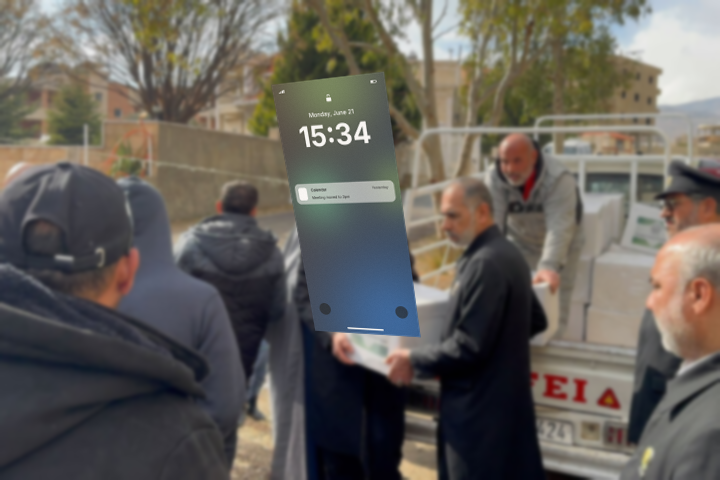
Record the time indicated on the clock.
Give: 15:34
